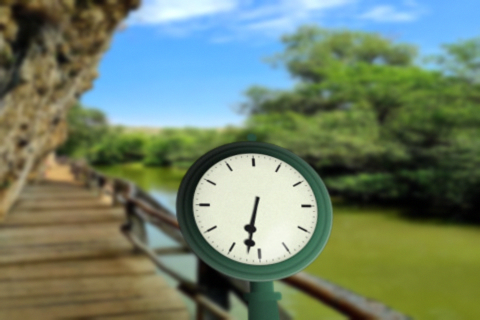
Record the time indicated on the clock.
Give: 6:32
